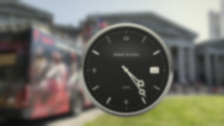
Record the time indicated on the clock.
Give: 4:24
